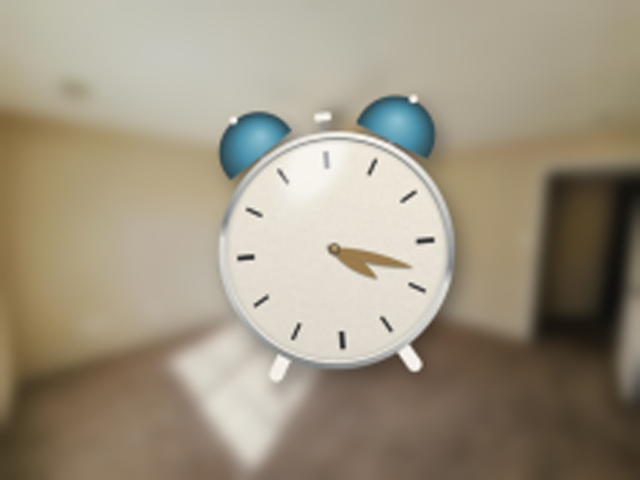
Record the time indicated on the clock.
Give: 4:18
